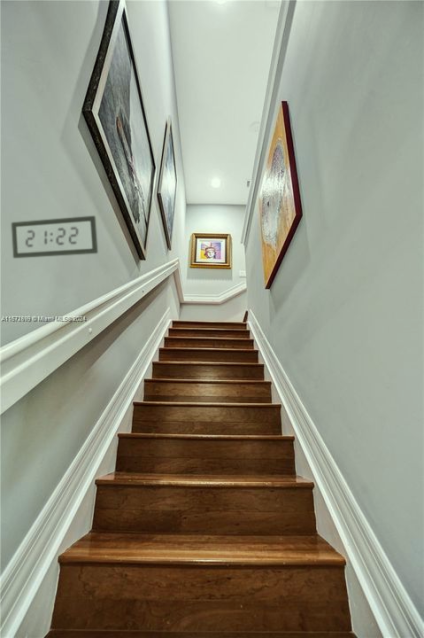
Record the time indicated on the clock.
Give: 21:22
